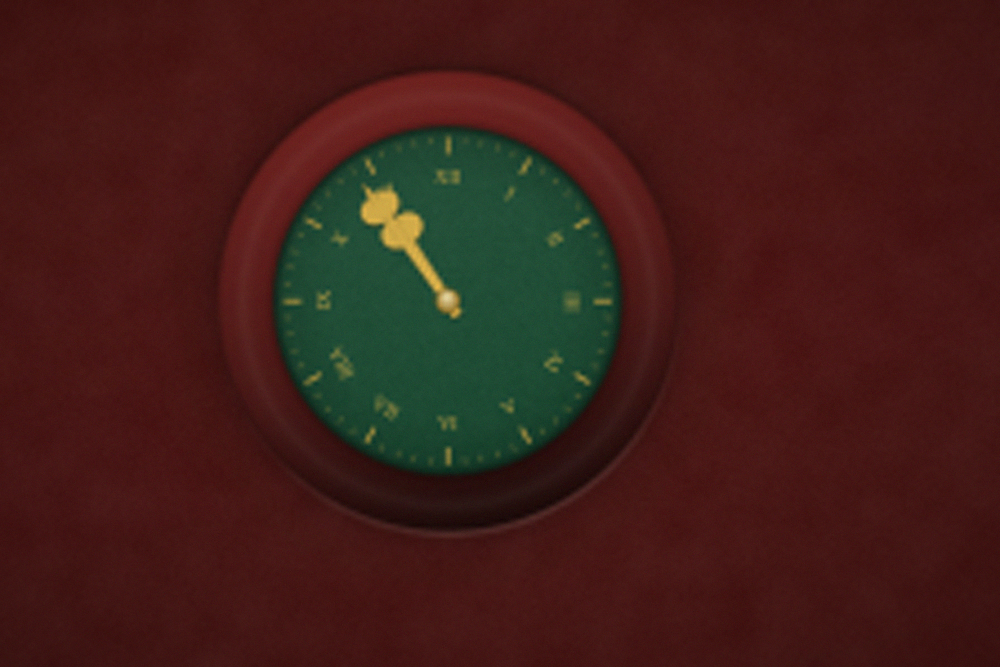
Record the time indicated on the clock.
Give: 10:54
